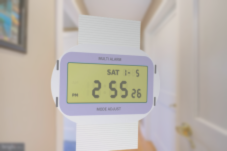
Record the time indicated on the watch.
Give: 2:55:26
